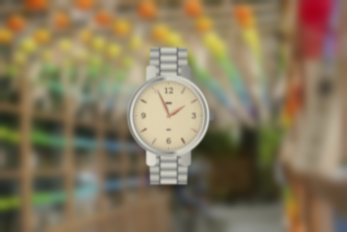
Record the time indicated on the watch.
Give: 1:56
